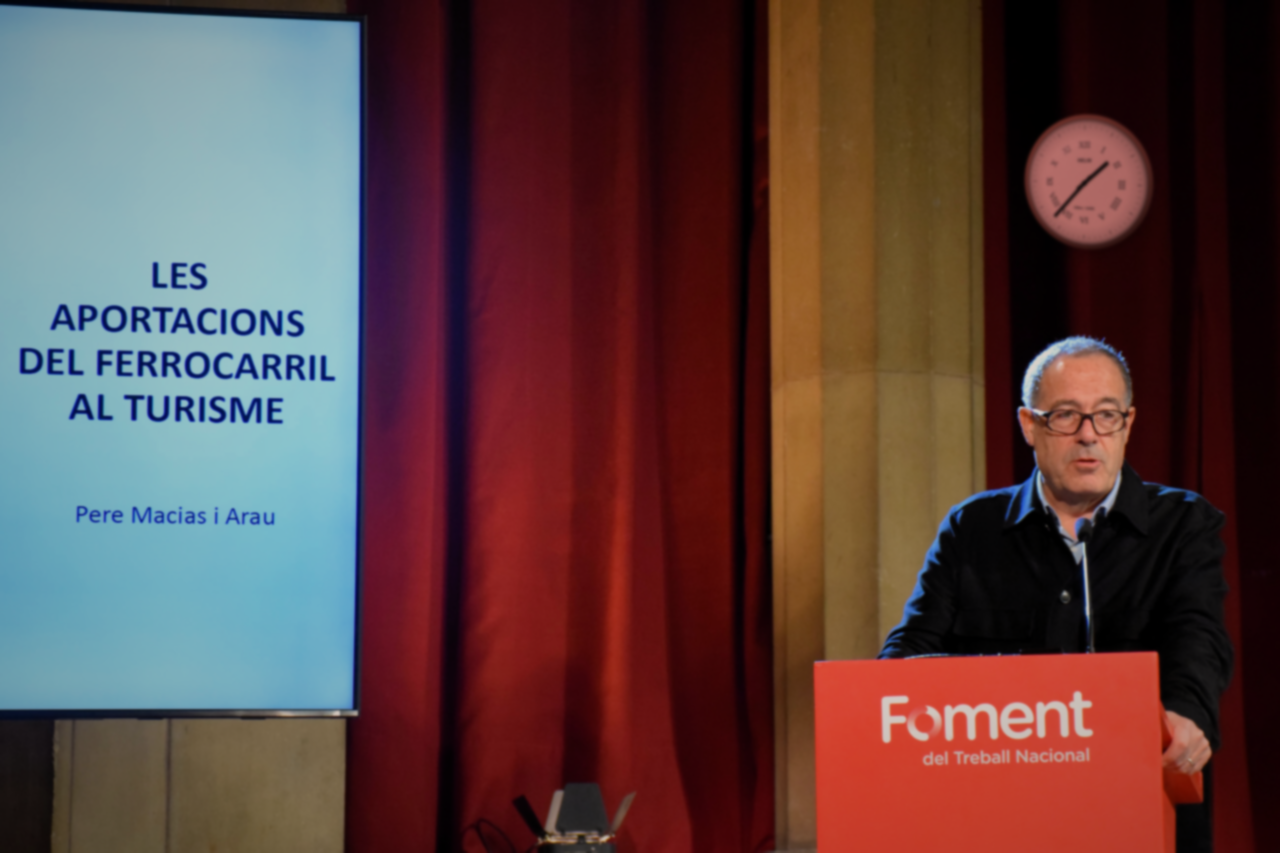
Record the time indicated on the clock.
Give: 1:37
